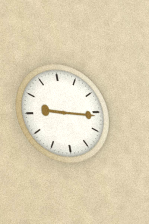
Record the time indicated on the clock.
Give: 9:16
